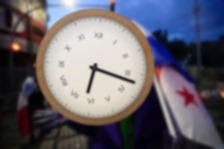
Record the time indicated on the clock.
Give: 6:17
